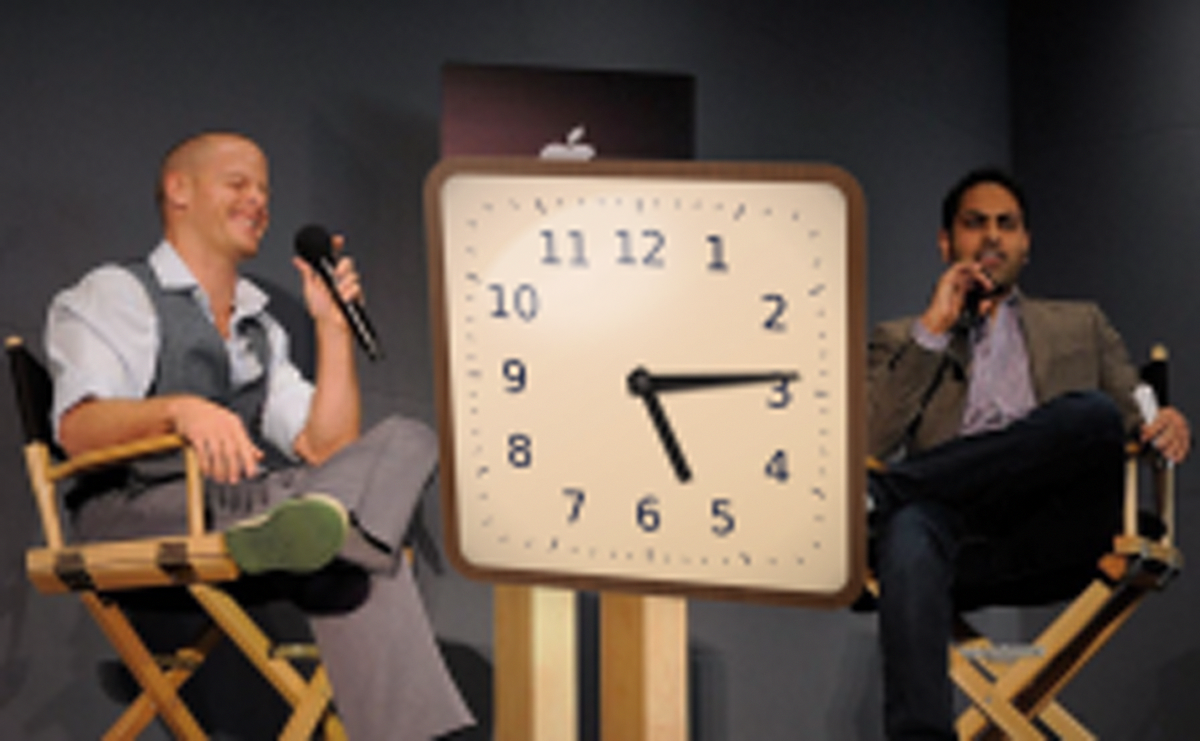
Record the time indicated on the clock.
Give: 5:14
